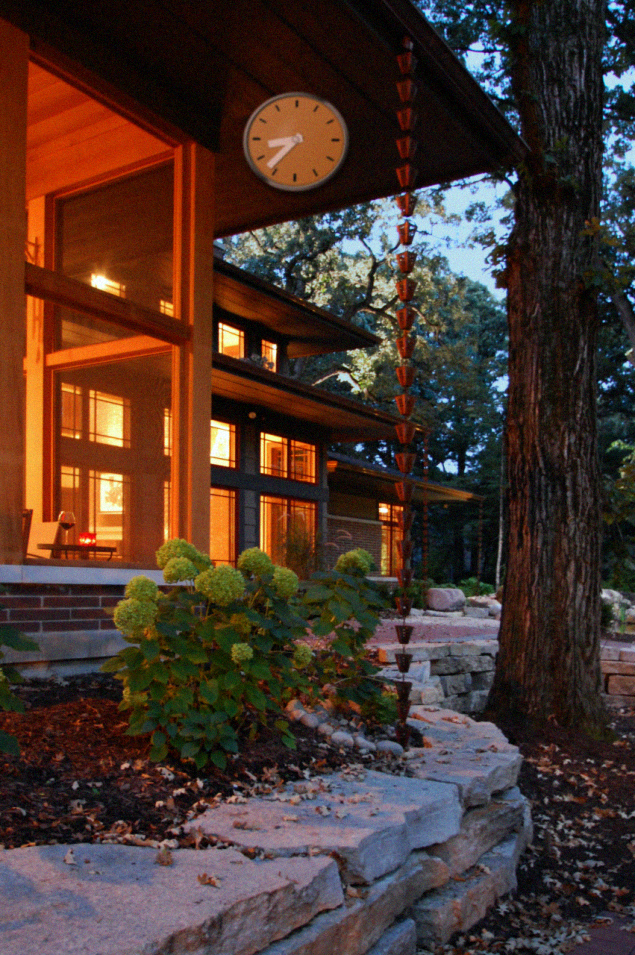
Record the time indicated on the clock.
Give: 8:37
